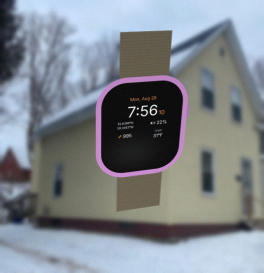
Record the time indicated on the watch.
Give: 7:56
